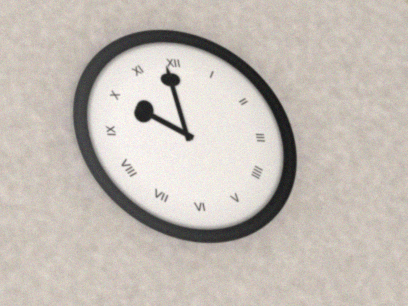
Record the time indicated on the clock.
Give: 9:59
